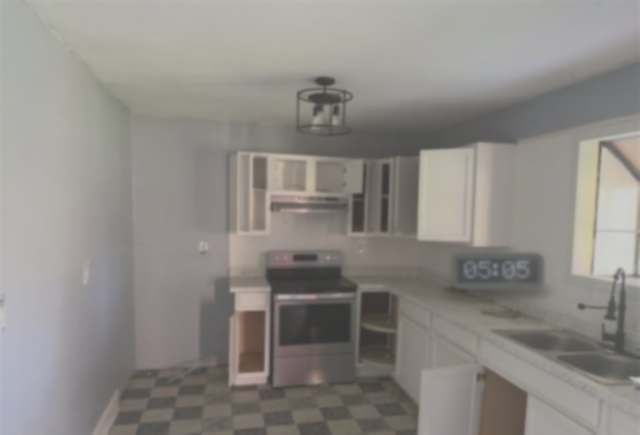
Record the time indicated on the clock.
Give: 5:05
